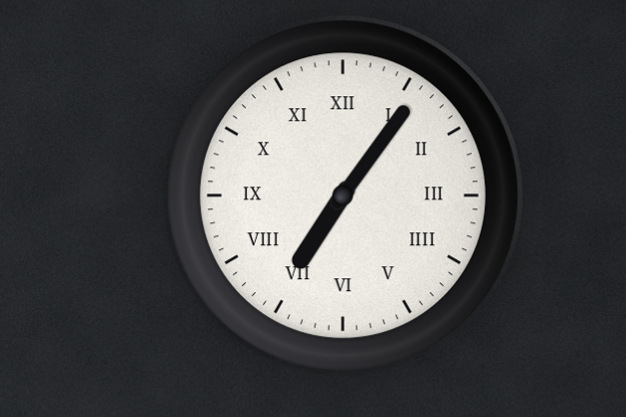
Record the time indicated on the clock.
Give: 7:06
